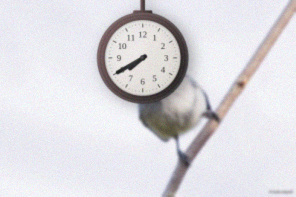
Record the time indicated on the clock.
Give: 7:40
